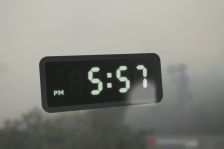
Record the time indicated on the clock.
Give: 5:57
